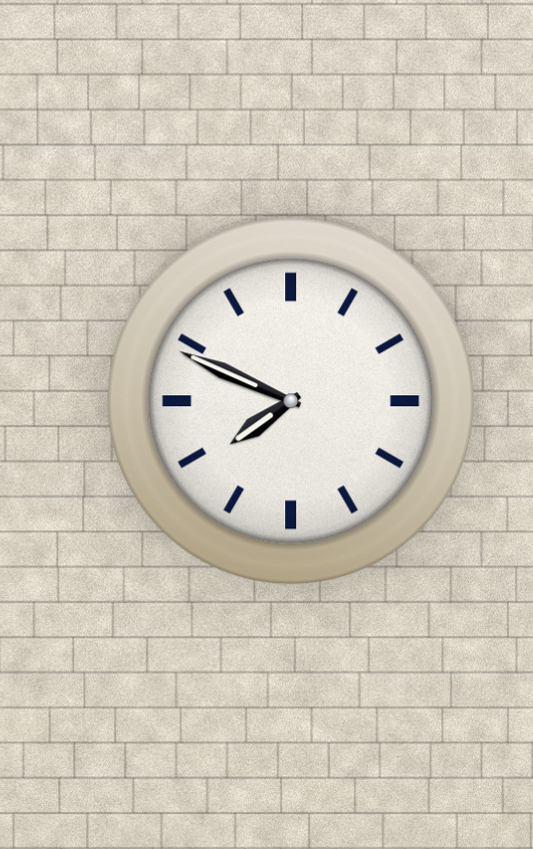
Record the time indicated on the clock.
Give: 7:49
